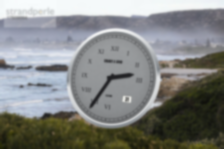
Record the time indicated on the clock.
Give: 2:35
